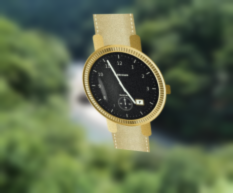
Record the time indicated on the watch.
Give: 4:56
